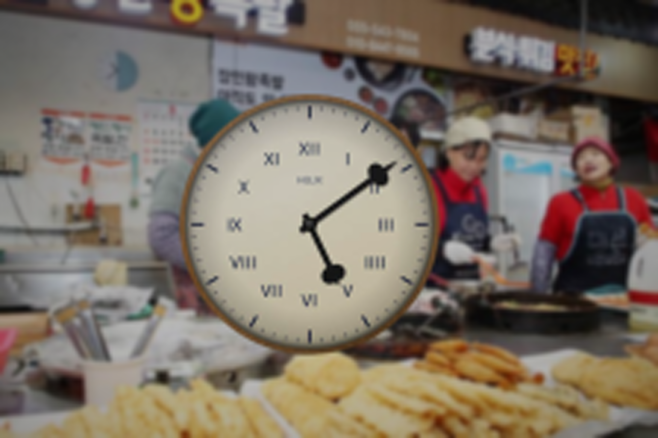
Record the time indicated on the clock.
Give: 5:09
